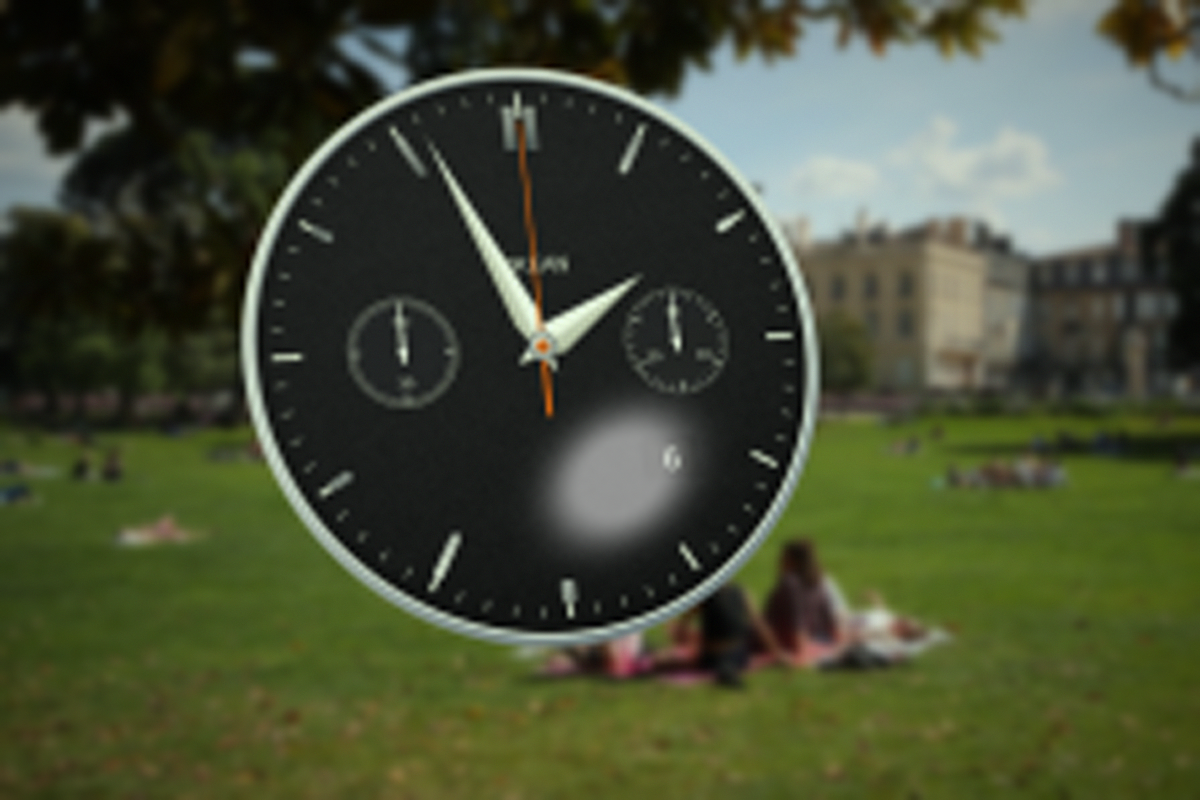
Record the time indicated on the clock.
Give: 1:56
